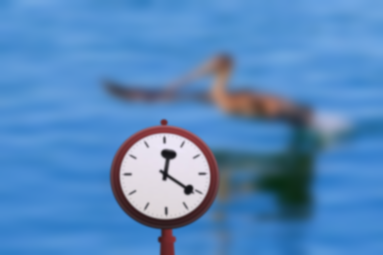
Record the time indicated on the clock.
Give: 12:21
